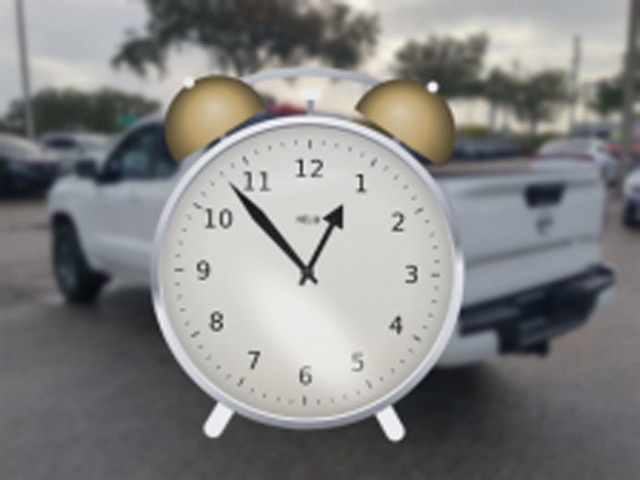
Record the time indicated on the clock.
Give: 12:53
